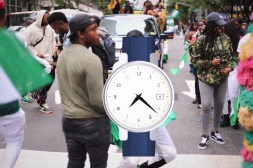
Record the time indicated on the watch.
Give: 7:22
